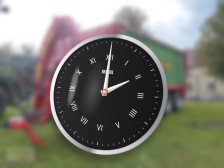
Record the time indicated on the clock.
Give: 2:00
